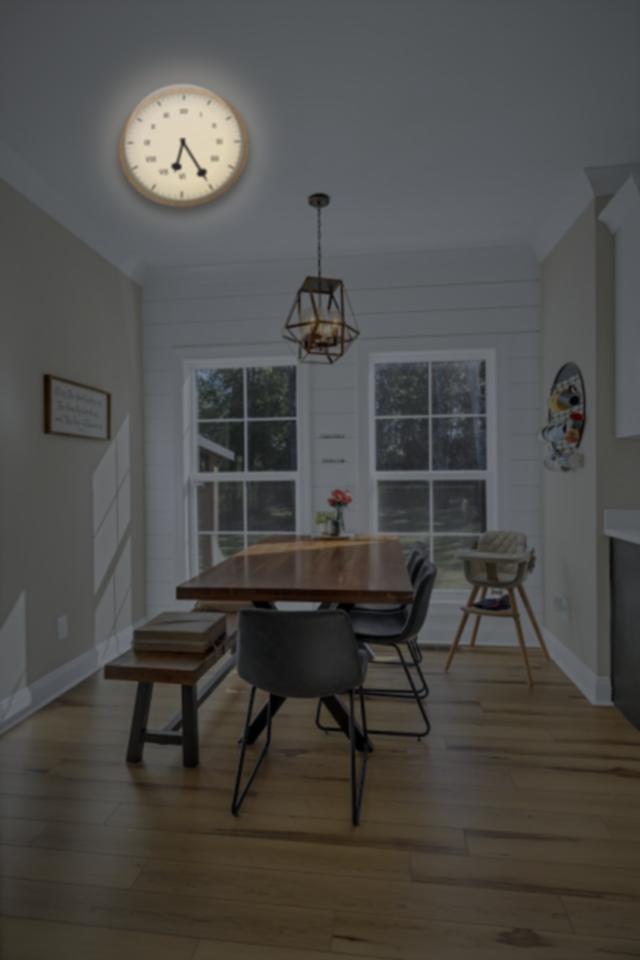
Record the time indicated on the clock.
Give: 6:25
